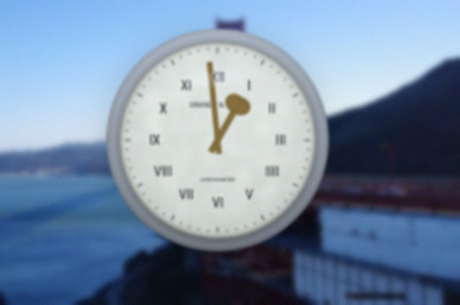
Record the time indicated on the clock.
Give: 12:59
